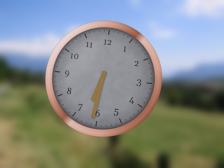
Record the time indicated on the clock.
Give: 6:31
